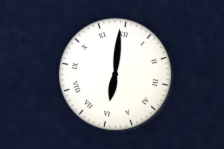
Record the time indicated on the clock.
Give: 5:59
